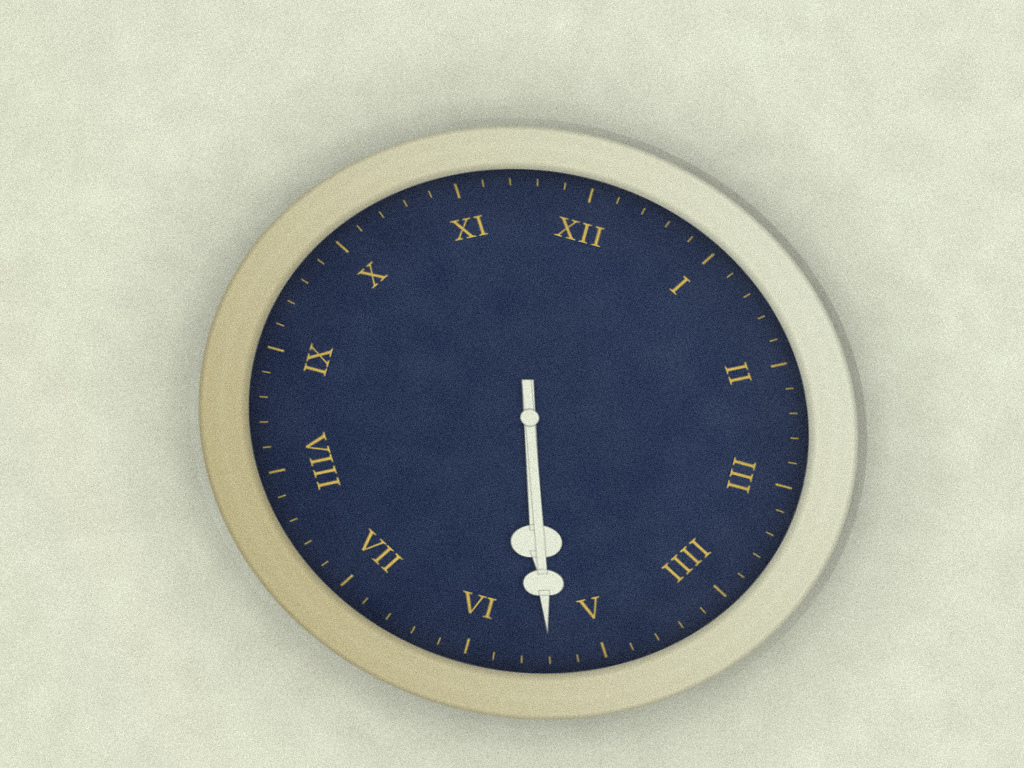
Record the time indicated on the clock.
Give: 5:27
